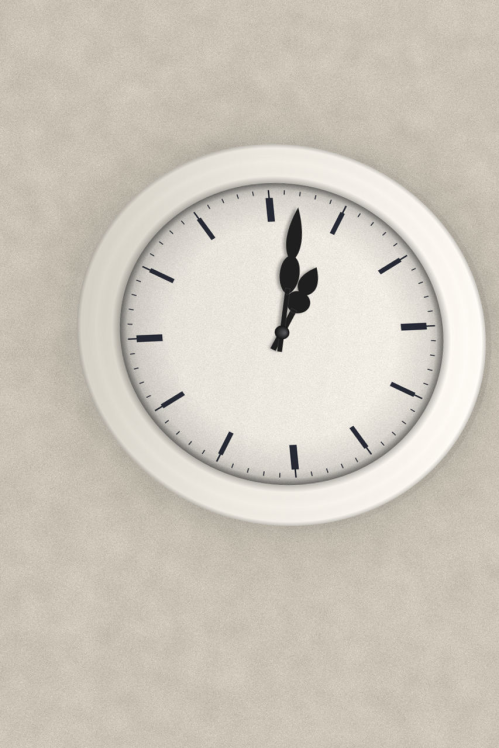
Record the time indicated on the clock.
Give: 1:02
